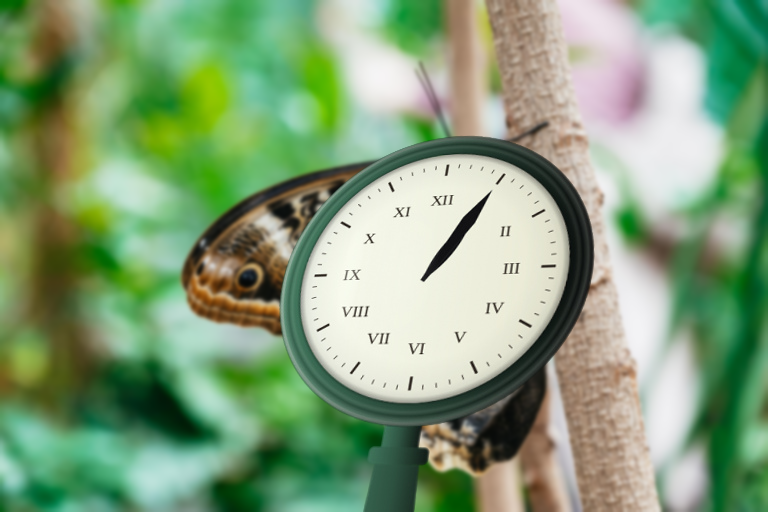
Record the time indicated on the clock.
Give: 1:05
